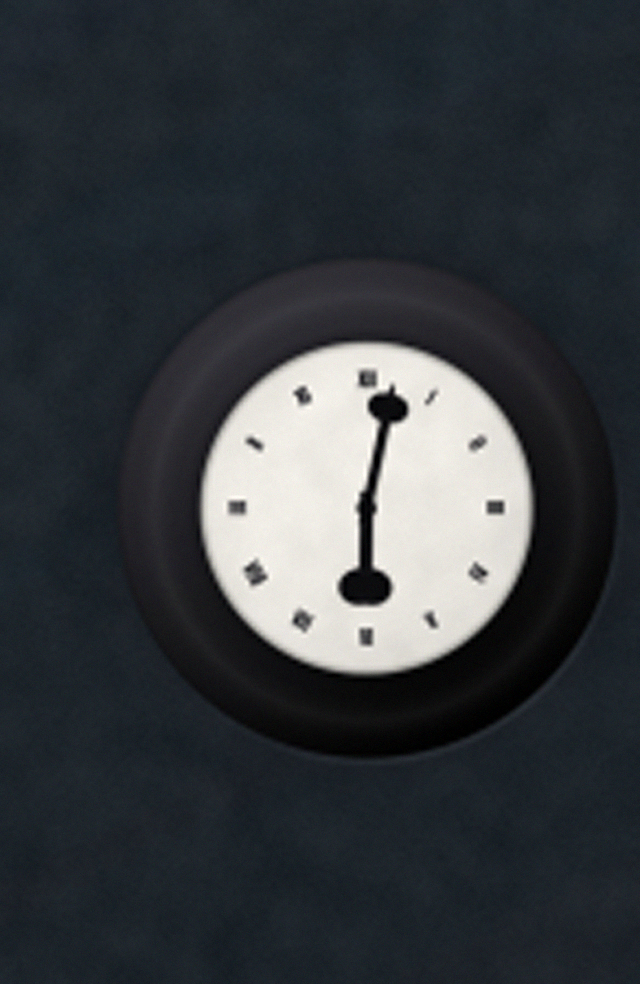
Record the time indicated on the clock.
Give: 6:02
